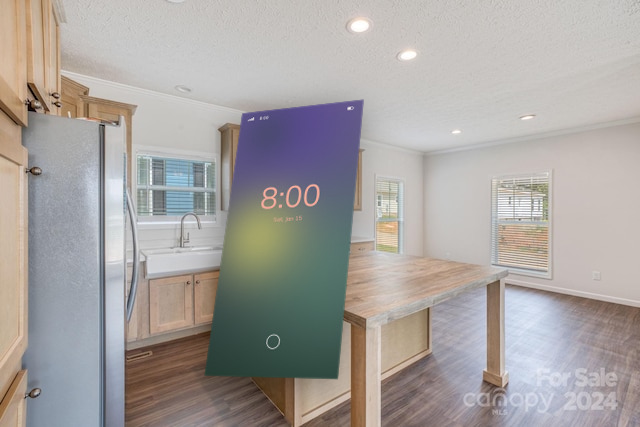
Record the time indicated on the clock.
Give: 8:00
